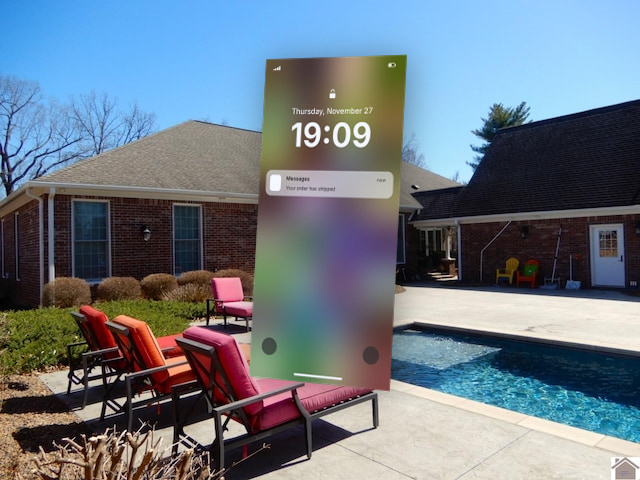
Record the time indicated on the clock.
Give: 19:09
